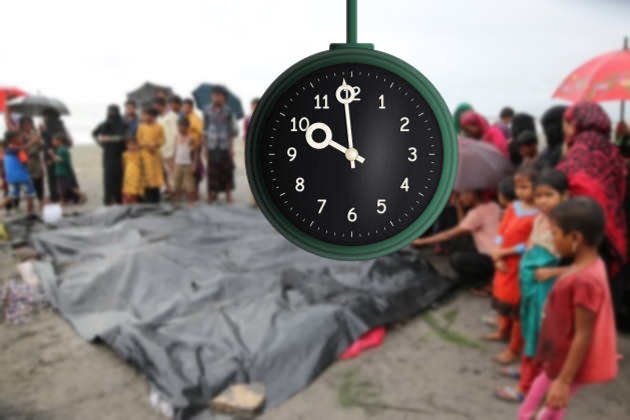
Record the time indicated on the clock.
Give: 9:59
